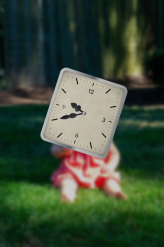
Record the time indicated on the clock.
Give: 9:40
